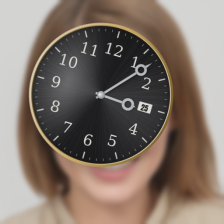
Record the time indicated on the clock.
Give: 3:07
